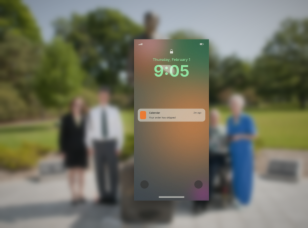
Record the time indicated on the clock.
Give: 9:05
